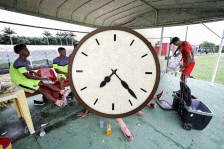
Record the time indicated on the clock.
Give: 7:23
